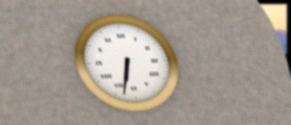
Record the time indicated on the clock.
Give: 6:33
